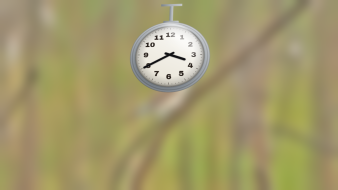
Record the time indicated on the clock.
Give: 3:40
